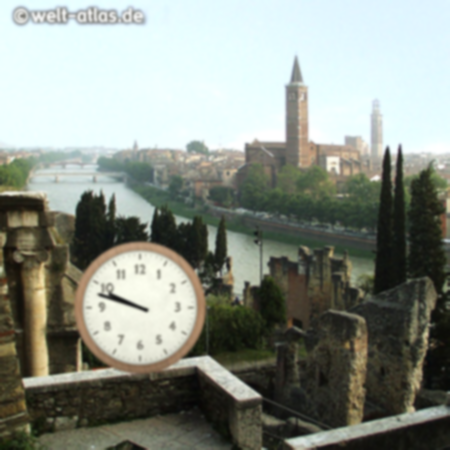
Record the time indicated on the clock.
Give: 9:48
